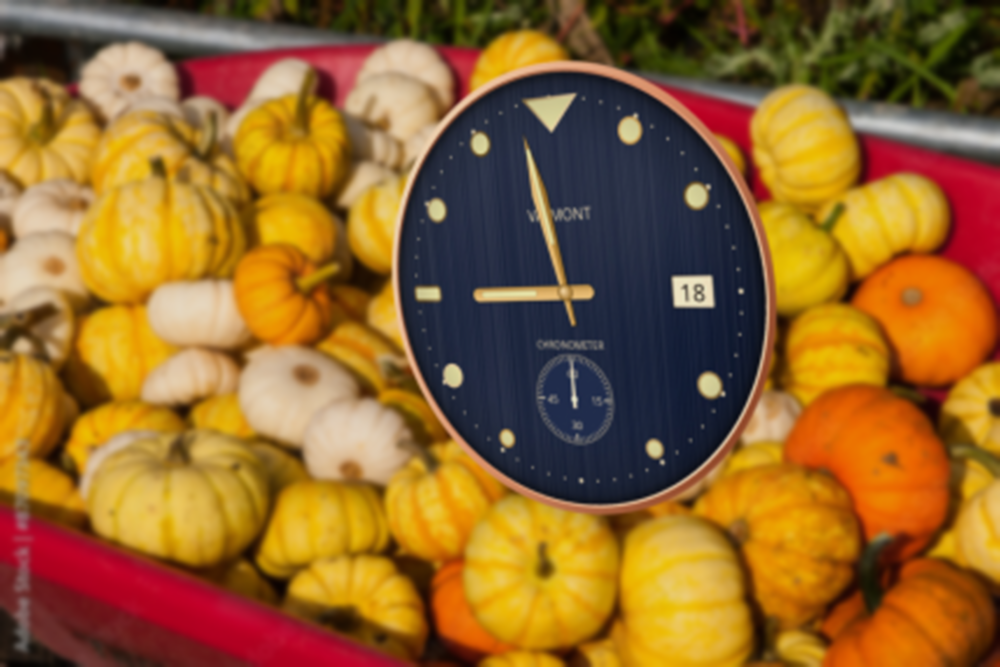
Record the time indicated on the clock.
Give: 8:58
